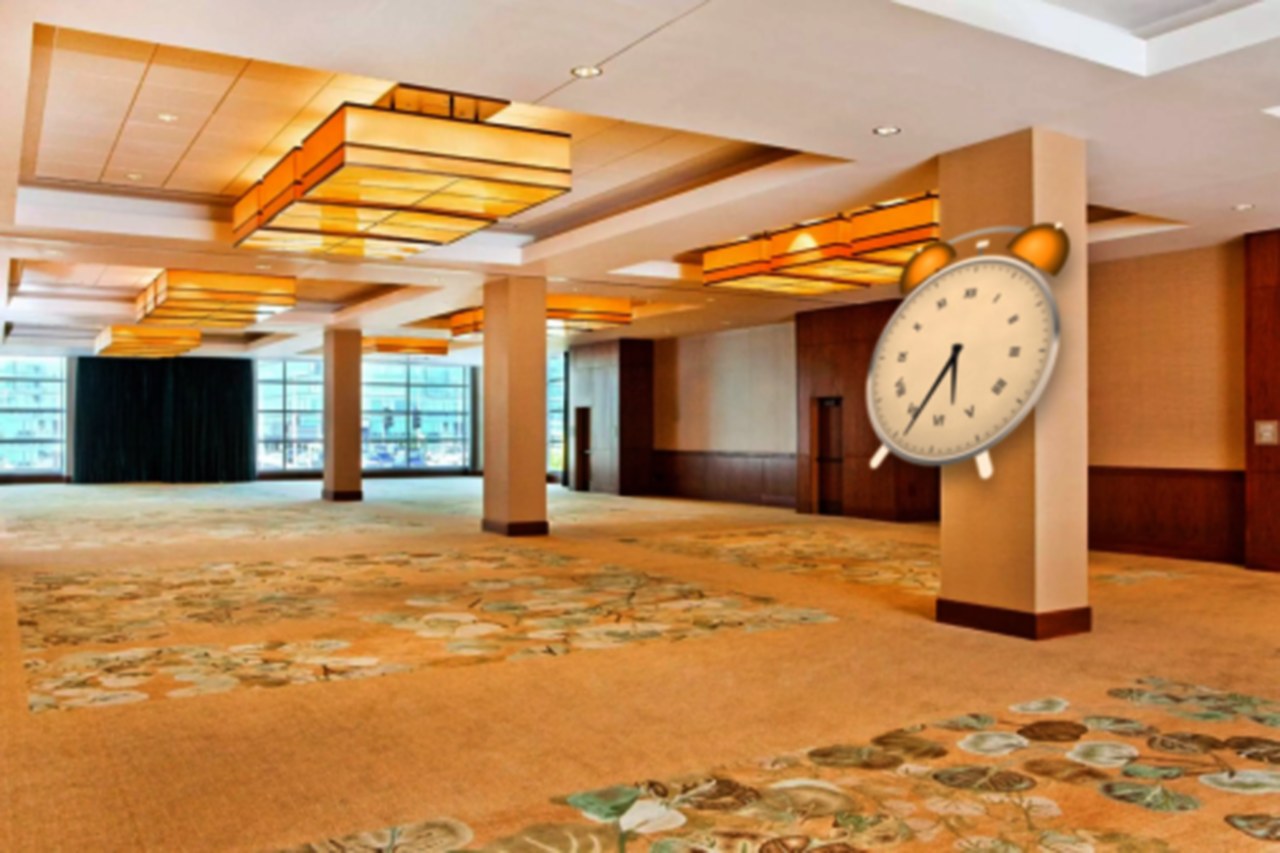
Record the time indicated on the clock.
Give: 5:34
